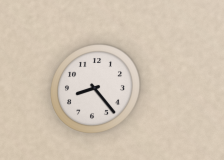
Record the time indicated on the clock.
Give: 8:23
